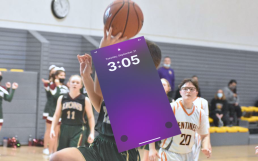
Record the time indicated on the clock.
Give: 3:05
